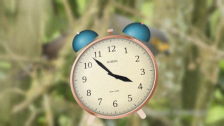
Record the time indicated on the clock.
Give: 3:53
